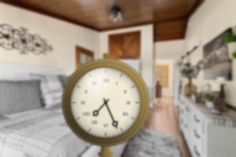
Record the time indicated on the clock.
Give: 7:26
